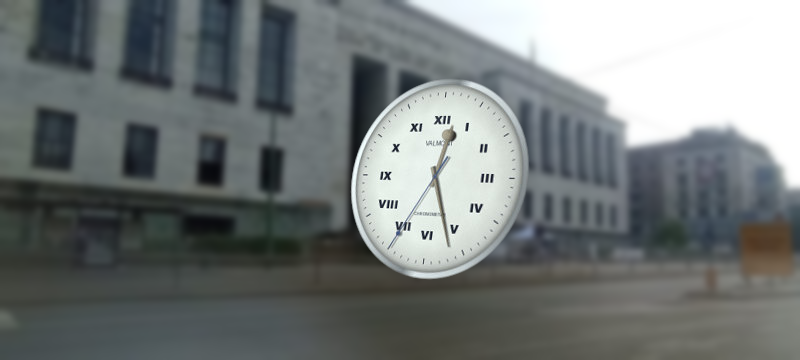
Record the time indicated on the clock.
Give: 12:26:35
